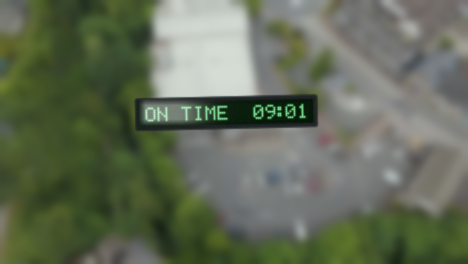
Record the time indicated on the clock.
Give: 9:01
